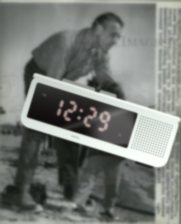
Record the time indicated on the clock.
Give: 12:29
